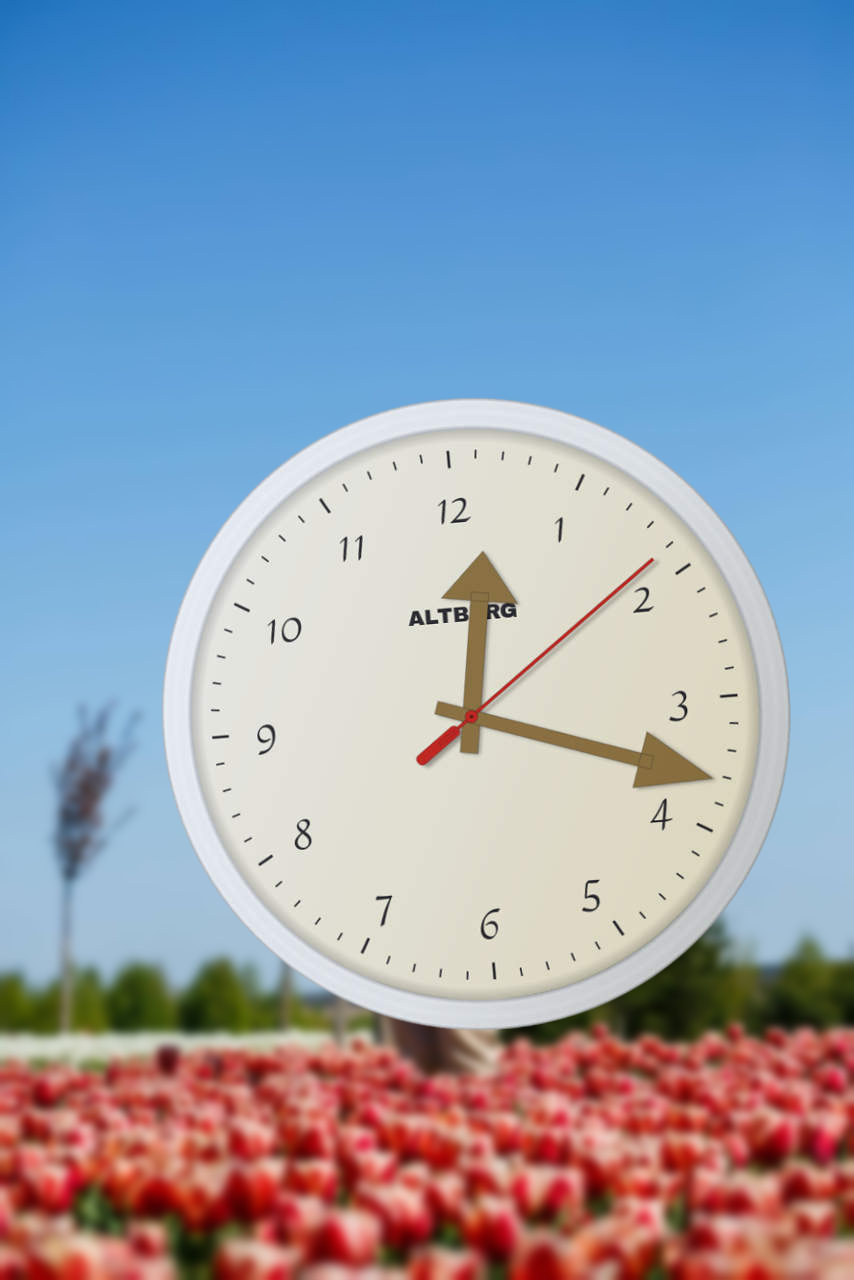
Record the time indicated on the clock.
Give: 12:18:09
